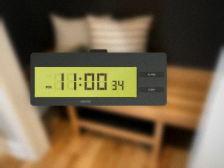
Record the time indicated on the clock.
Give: 11:00:34
